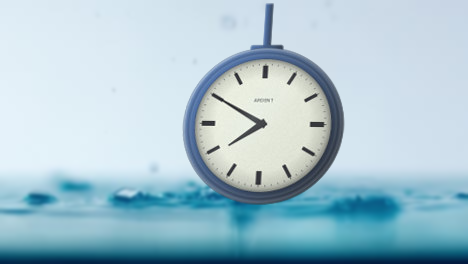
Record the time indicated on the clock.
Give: 7:50
